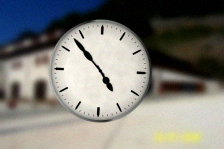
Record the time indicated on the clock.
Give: 4:53
